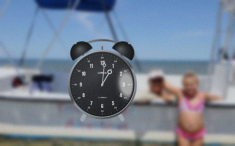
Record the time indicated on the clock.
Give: 1:01
